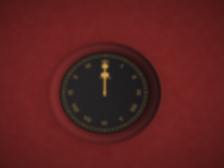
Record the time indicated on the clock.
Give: 12:00
